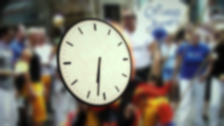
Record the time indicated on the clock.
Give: 6:32
